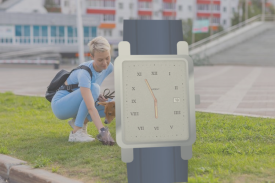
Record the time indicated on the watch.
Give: 5:56
